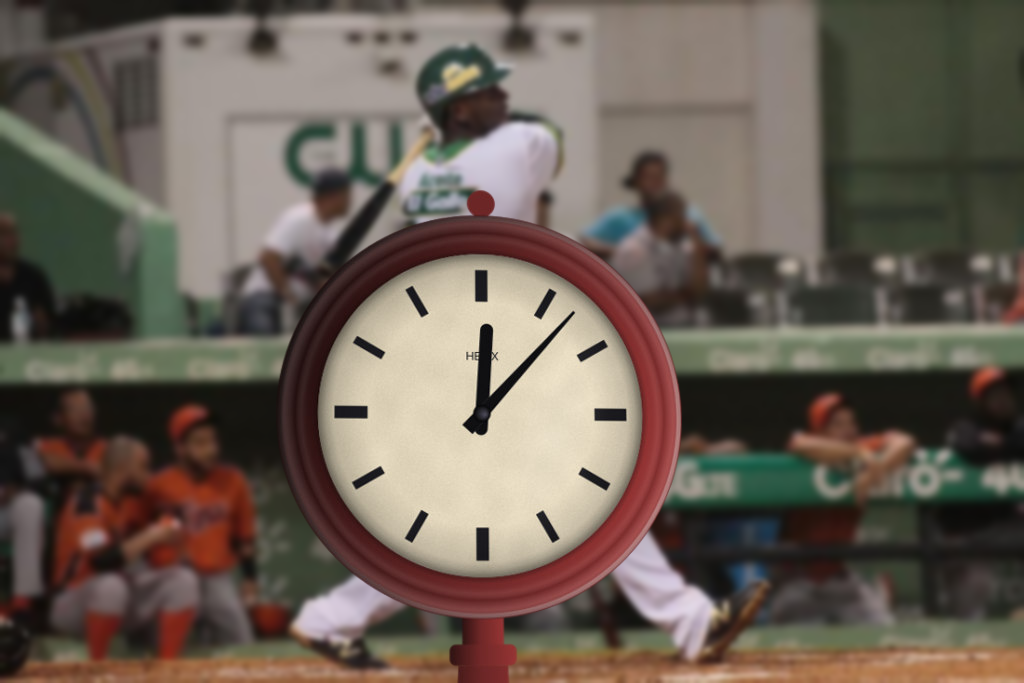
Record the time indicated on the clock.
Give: 12:07
